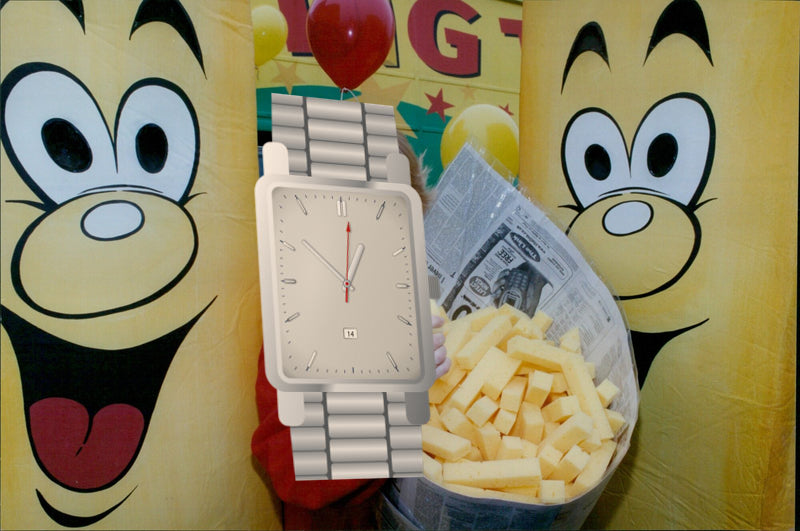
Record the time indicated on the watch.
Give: 12:52:01
